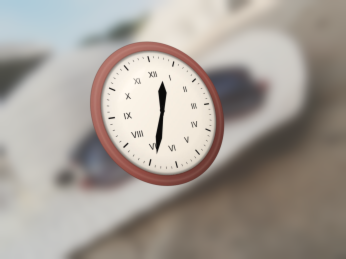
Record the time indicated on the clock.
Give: 12:34
